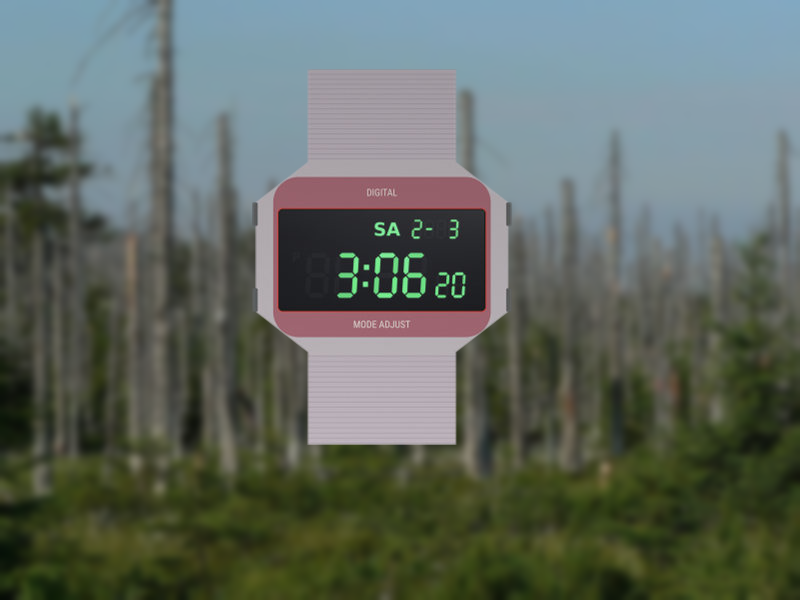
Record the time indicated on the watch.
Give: 3:06:20
